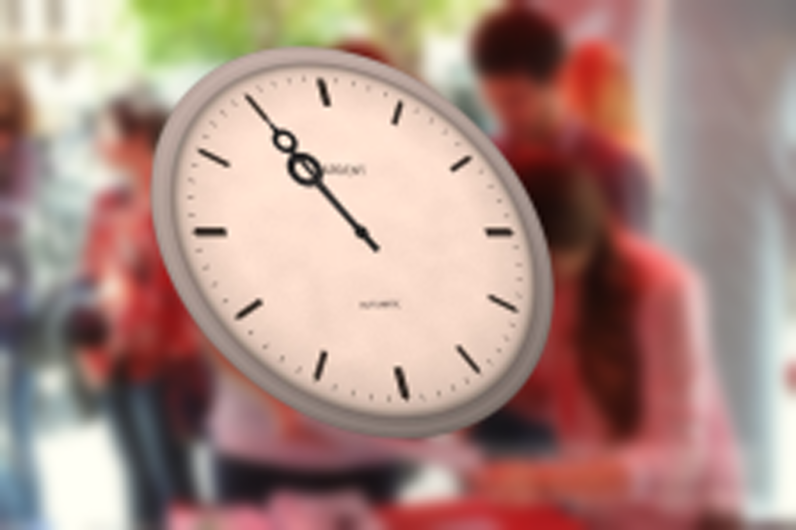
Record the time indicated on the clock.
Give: 10:55
